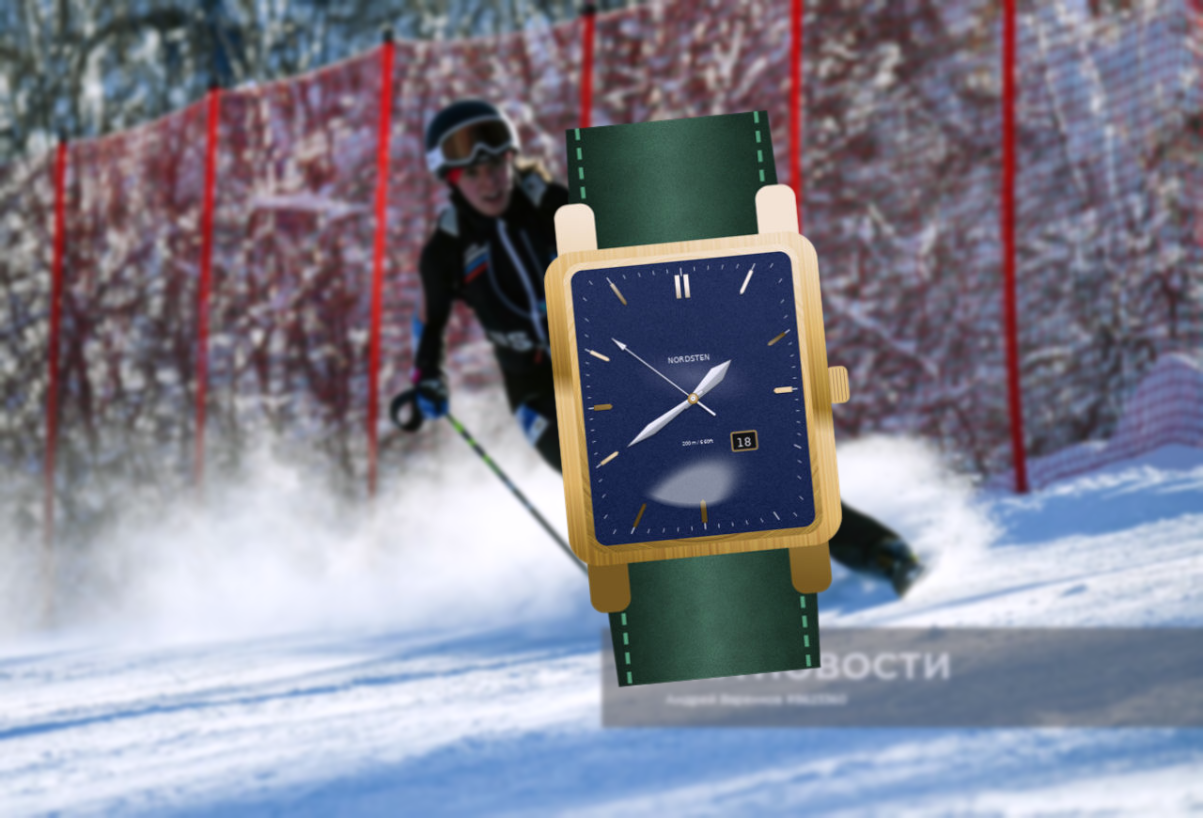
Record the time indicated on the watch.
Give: 1:39:52
